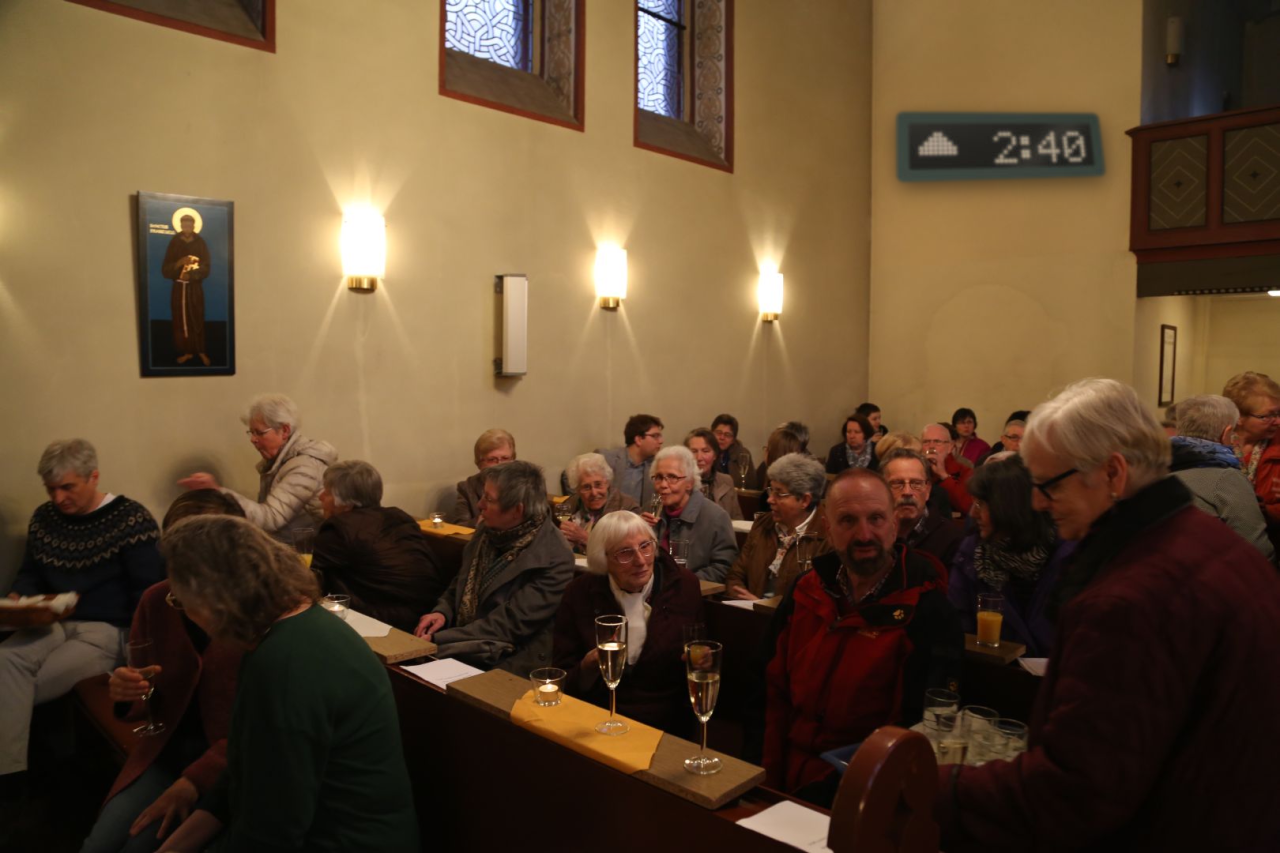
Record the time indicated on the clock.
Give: 2:40
